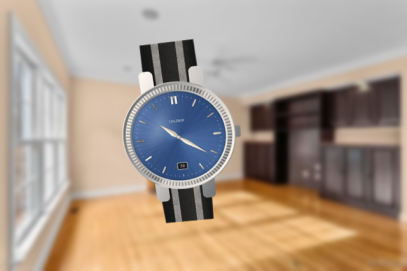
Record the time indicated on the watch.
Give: 10:21
